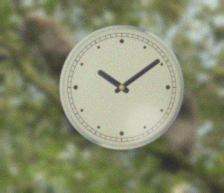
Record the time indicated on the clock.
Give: 10:09
